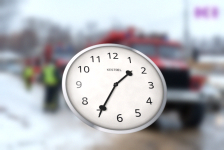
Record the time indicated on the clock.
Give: 1:35
